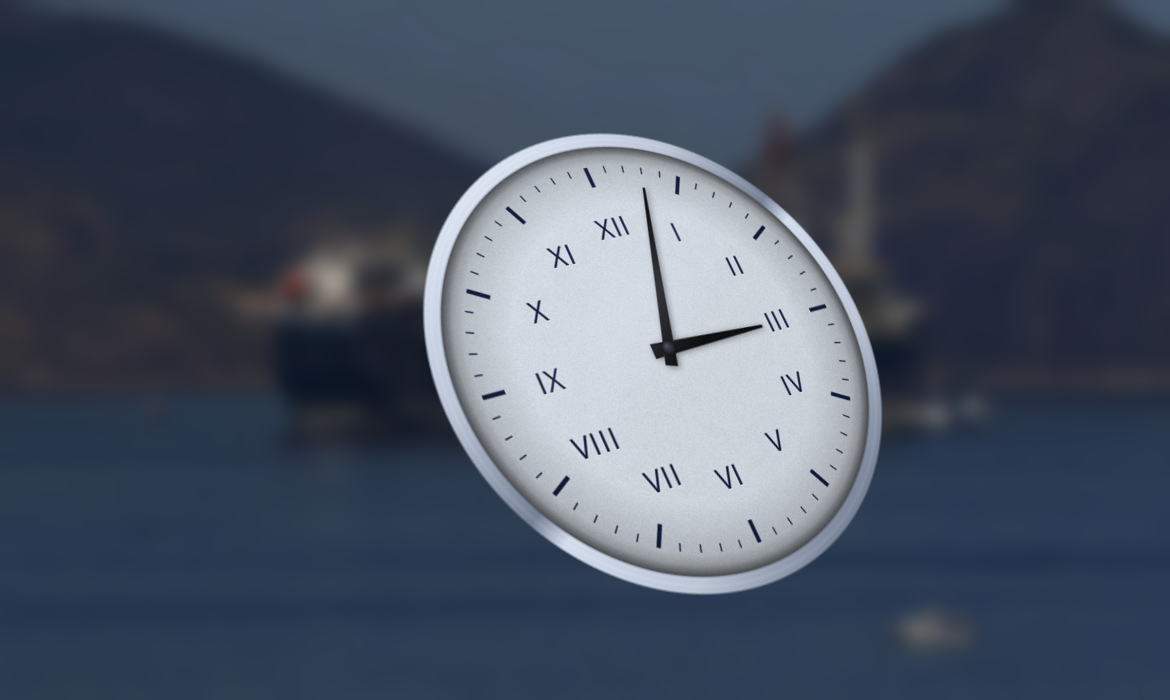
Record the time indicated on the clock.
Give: 3:03
